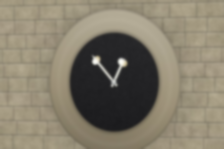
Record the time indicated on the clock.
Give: 12:53
